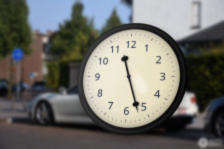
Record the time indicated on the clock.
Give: 11:27
